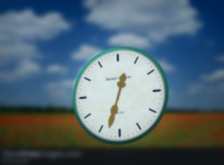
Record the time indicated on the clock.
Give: 12:33
